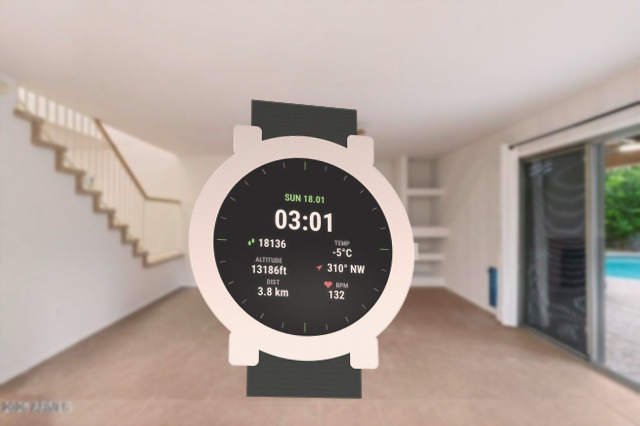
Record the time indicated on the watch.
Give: 3:01
